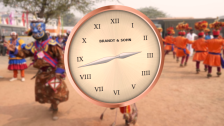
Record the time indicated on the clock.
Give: 2:43
